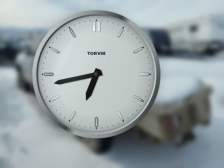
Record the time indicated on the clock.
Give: 6:43
